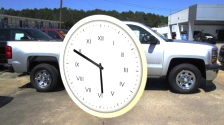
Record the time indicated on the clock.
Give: 5:49
